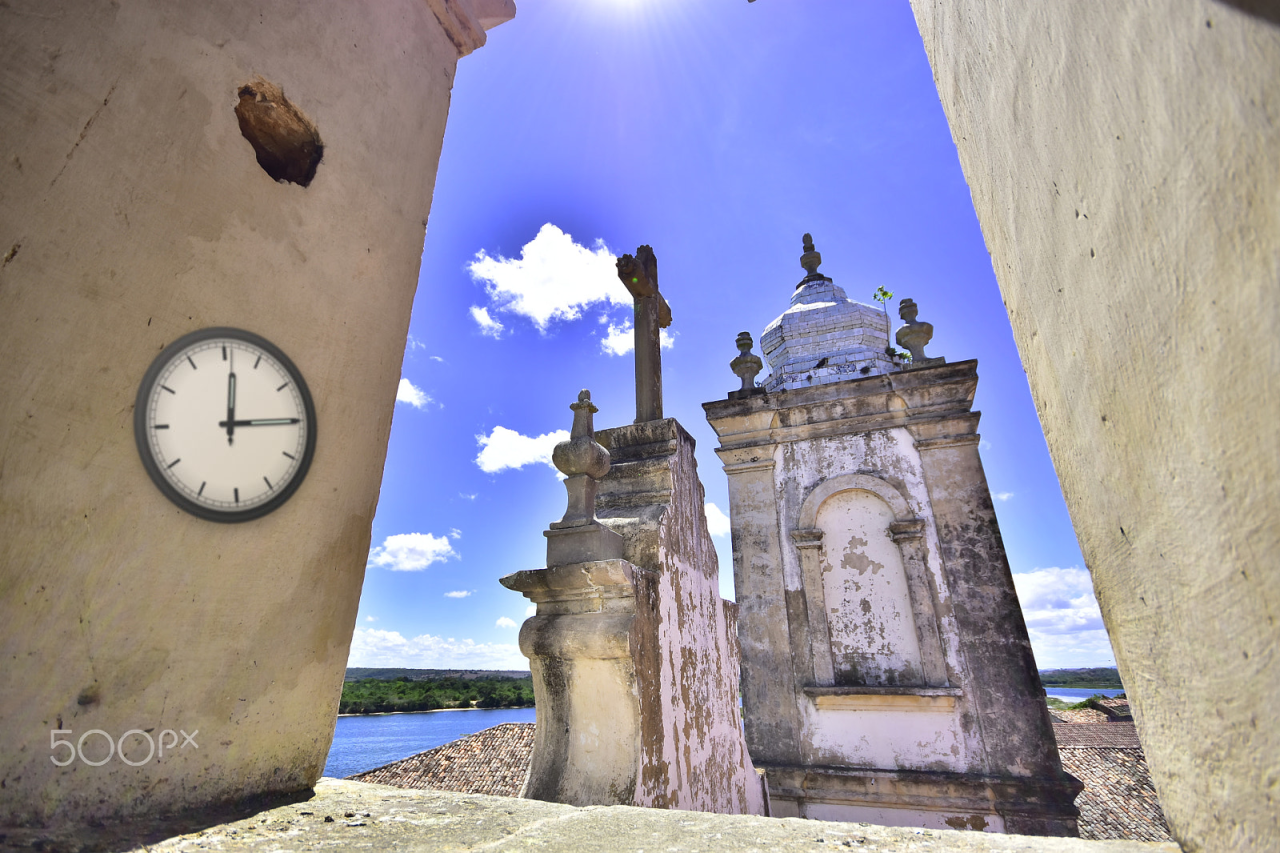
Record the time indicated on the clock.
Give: 12:15:01
